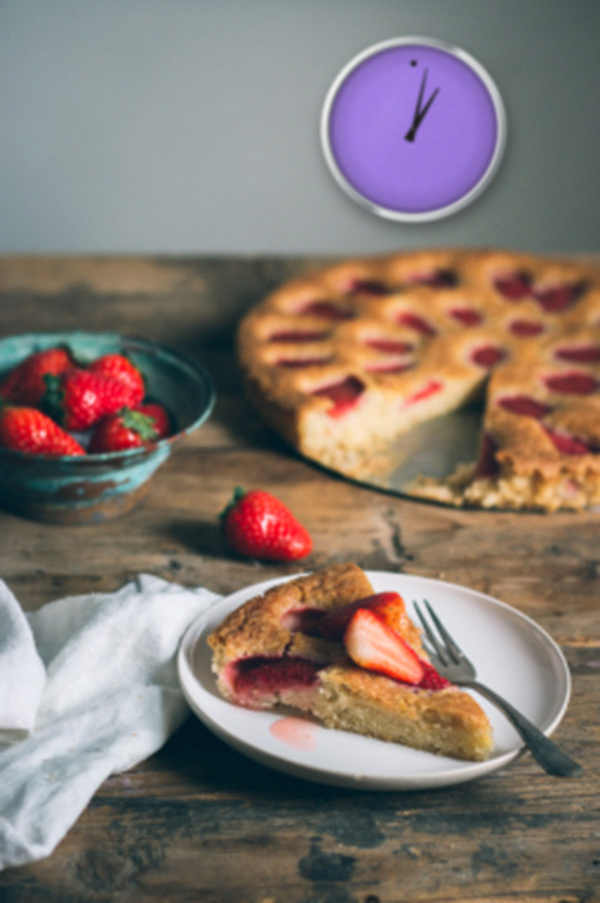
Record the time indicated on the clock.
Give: 1:02
